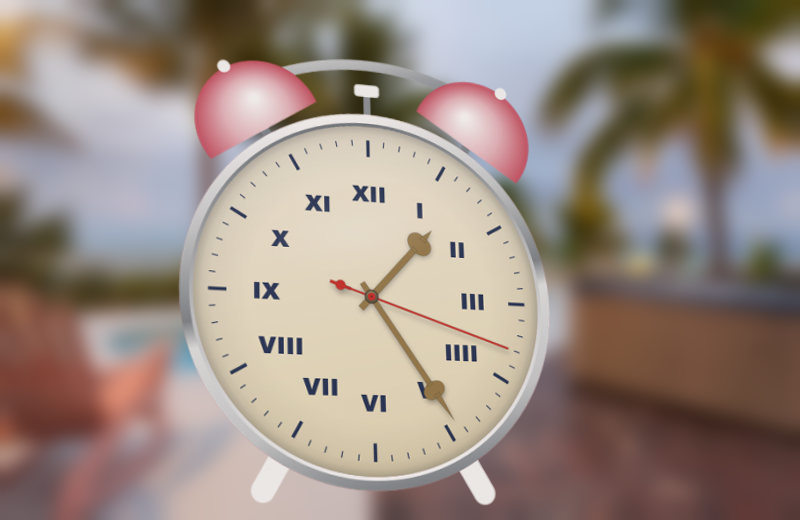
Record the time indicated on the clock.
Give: 1:24:18
